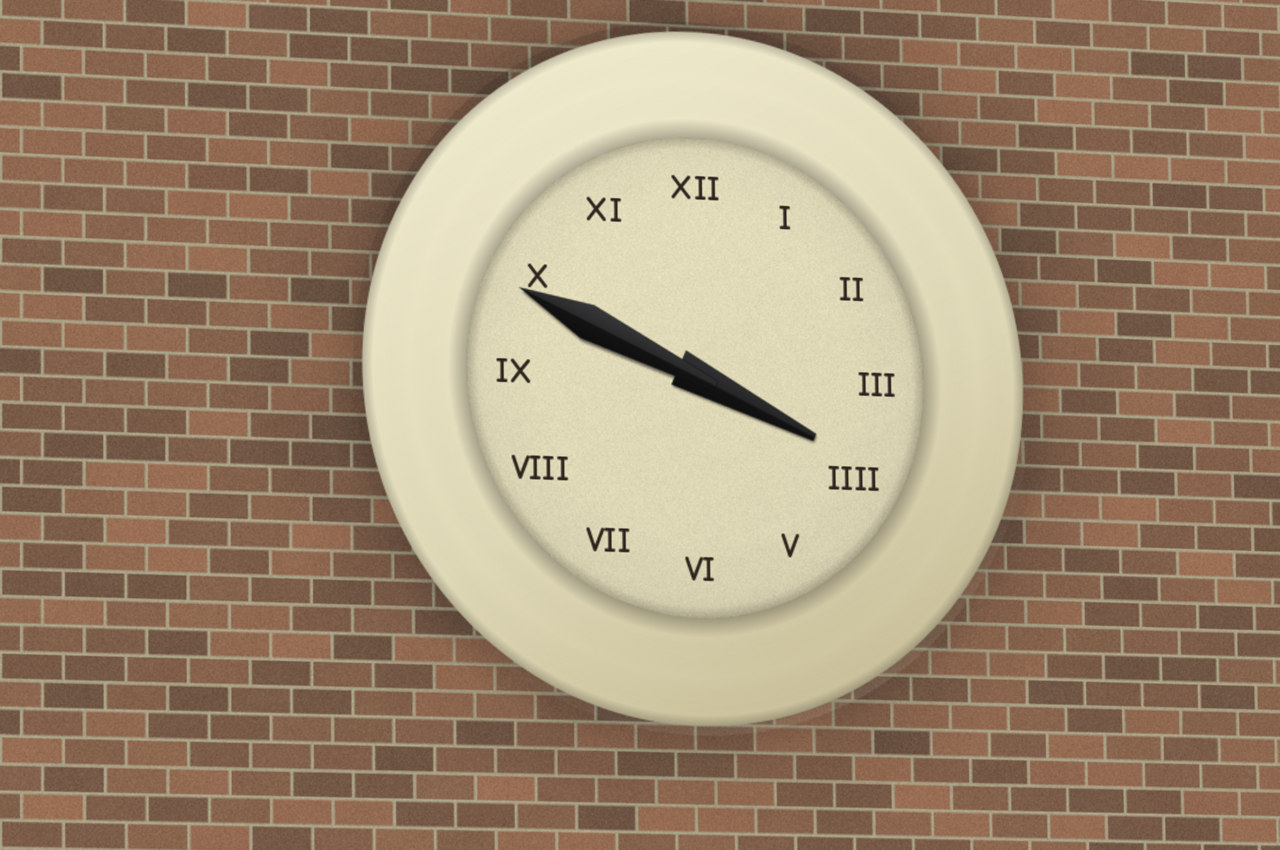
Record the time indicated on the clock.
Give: 3:49
